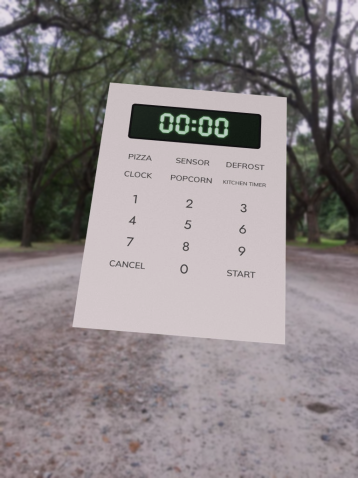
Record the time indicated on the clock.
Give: 0:00
